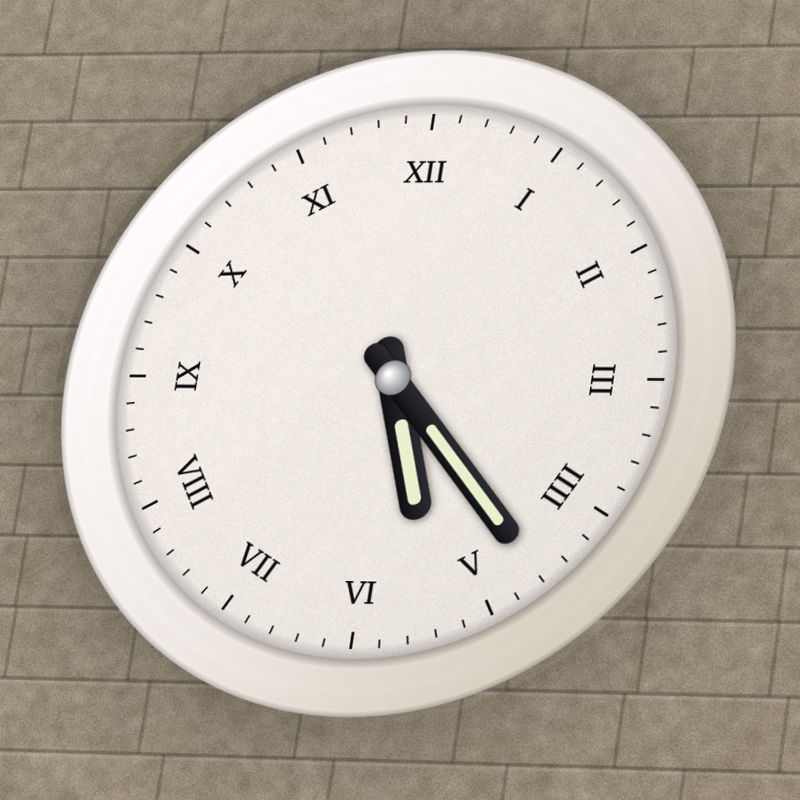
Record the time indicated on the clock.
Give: 5:23
